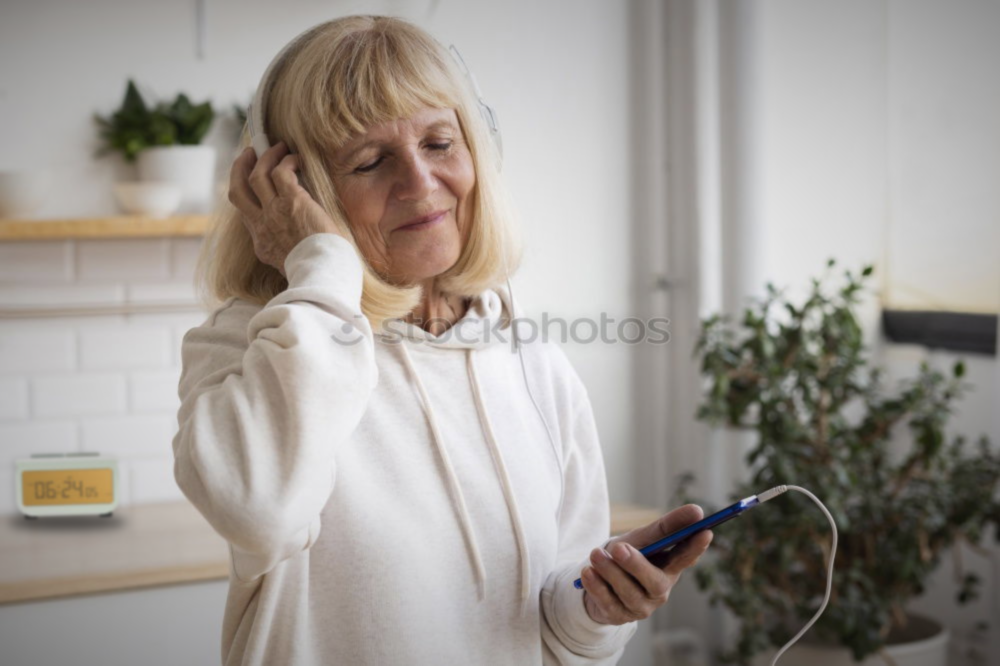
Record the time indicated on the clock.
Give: 6:24
